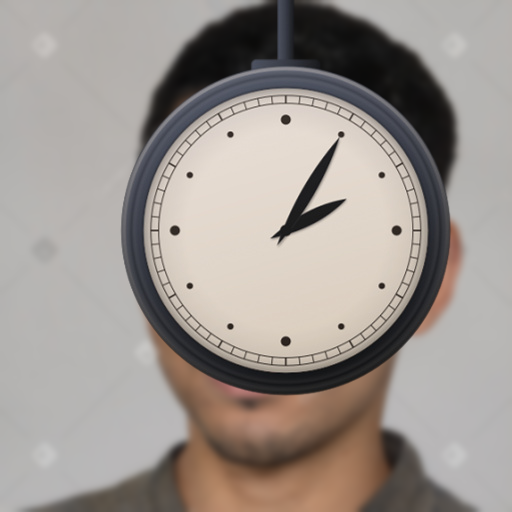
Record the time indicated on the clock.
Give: 2:05
